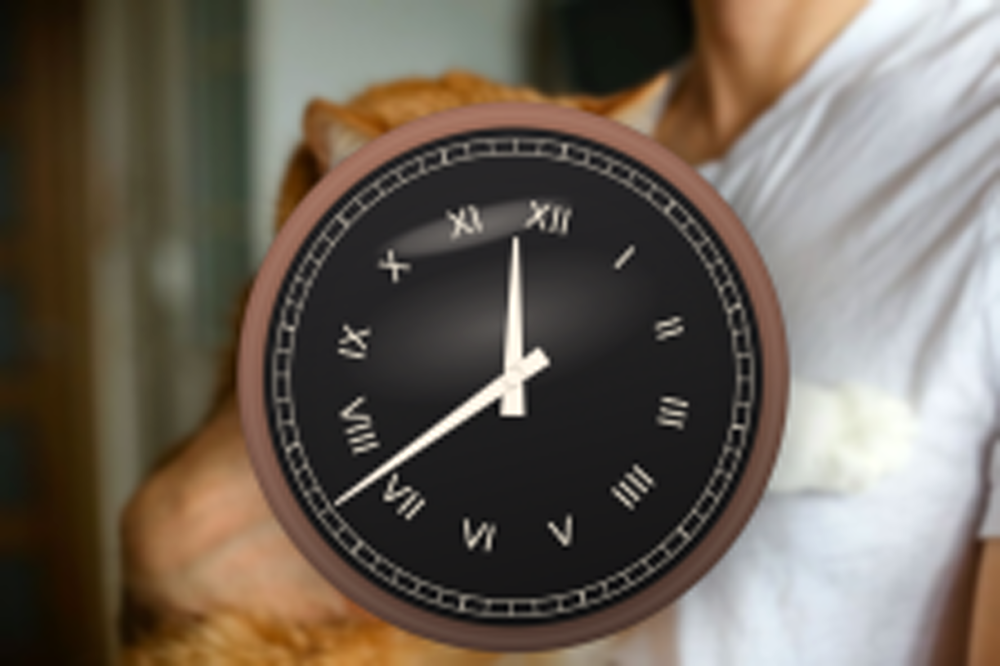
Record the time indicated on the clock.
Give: 11:37
